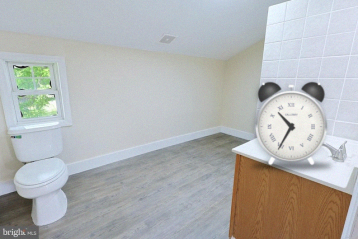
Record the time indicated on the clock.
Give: 10:35
